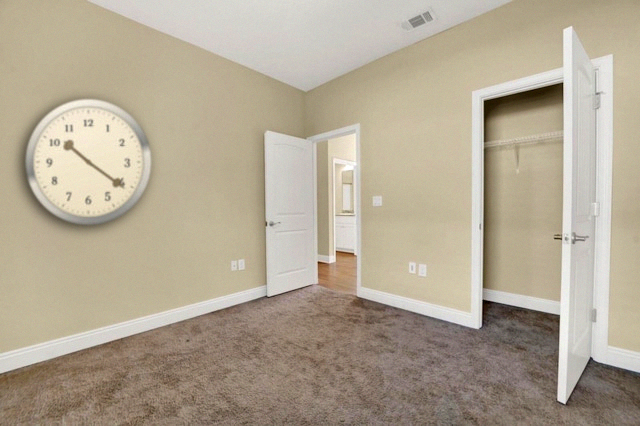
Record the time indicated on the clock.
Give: 10:21
